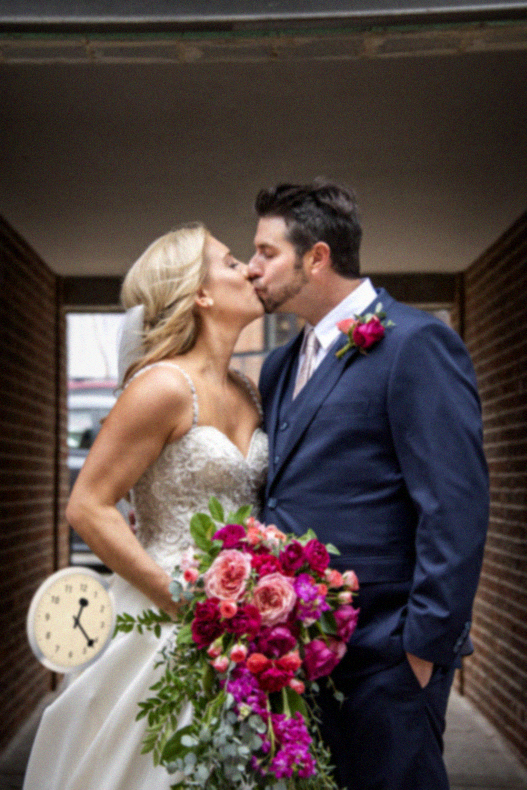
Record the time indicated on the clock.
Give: 12:22
